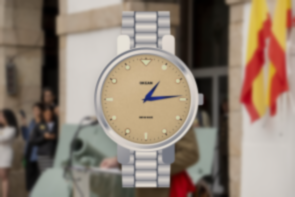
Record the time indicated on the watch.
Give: 1:14
